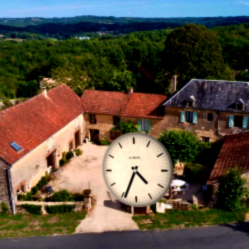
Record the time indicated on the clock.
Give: 4:34
